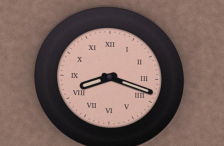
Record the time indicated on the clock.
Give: 8:18
